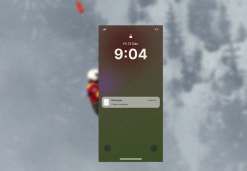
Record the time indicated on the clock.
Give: 9:04
